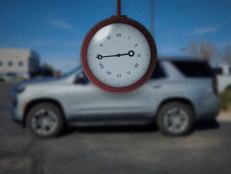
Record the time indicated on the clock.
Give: 2:44
